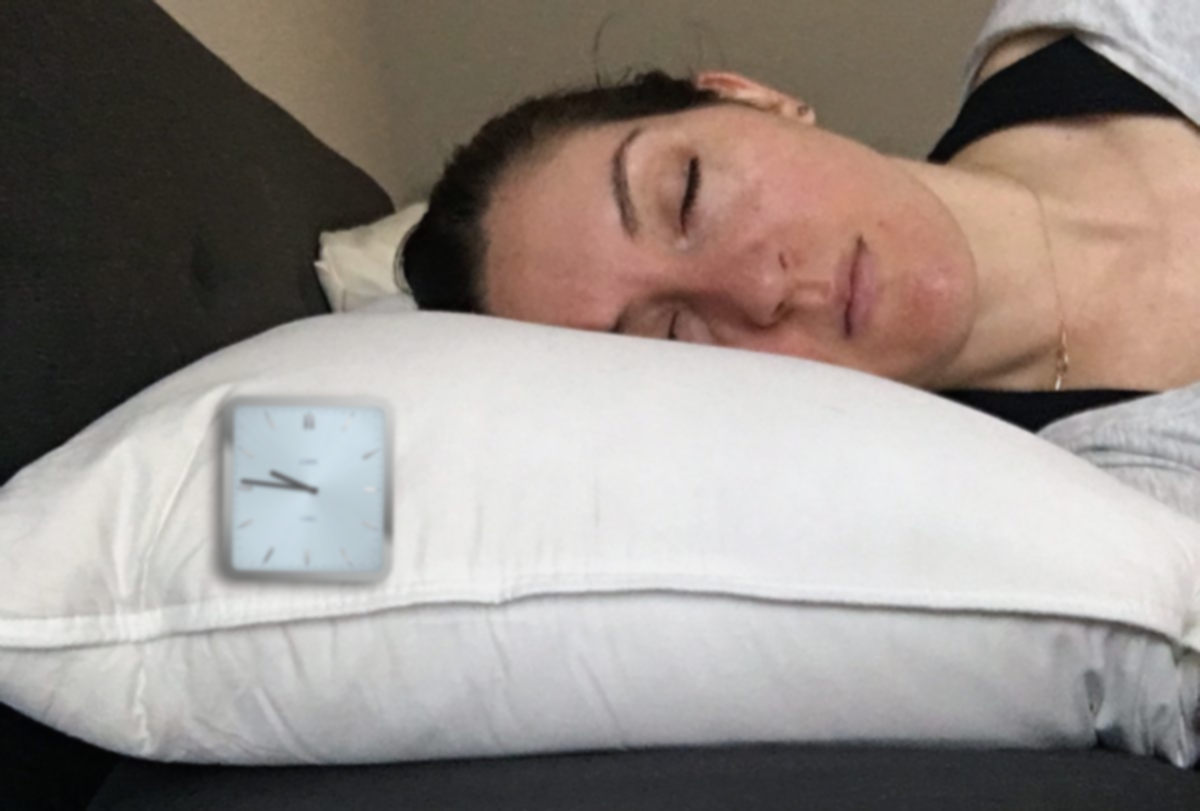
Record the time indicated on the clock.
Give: 9:46
